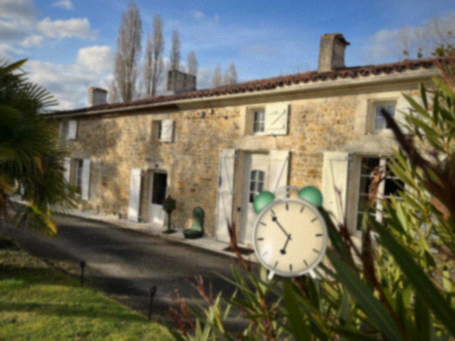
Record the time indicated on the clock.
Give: 6:54
